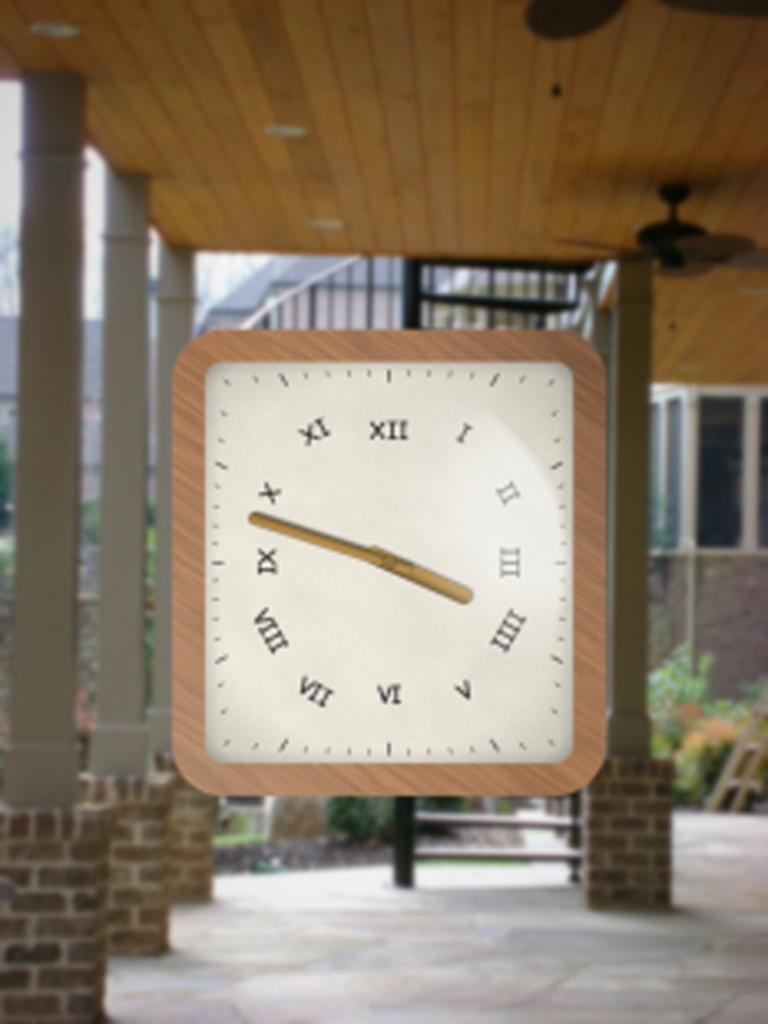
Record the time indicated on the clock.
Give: 3:48
